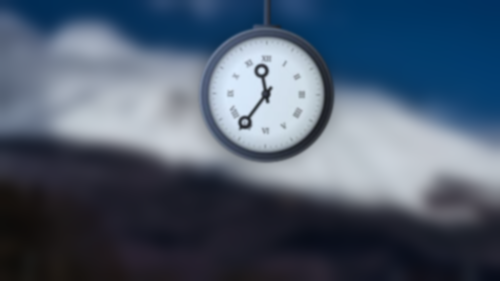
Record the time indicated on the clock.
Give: 11:36
